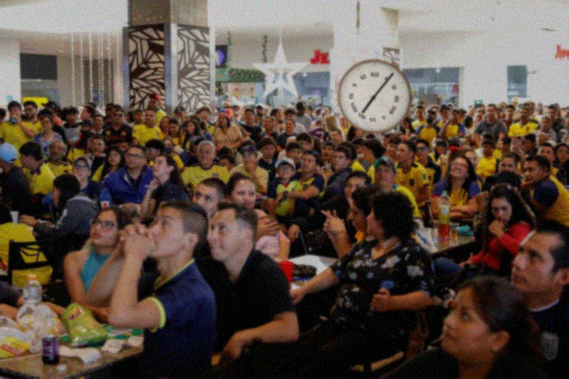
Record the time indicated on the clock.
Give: 7:06
